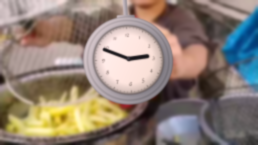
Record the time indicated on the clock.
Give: 2:49
